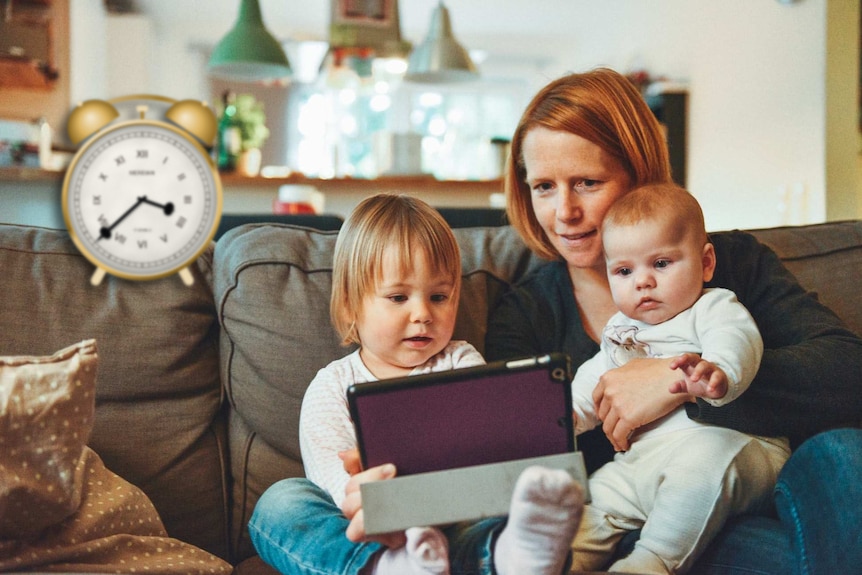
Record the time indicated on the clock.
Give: 3:38
